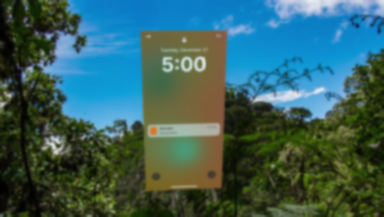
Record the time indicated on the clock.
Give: 5:00
